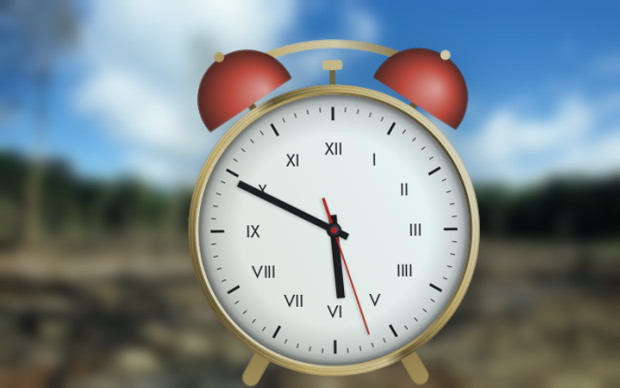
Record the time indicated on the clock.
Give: 5:49:27
